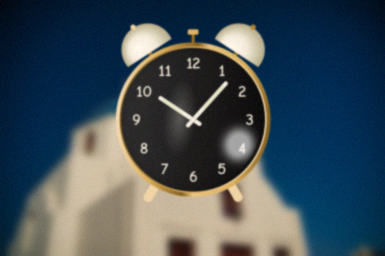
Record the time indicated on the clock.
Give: 10:07
